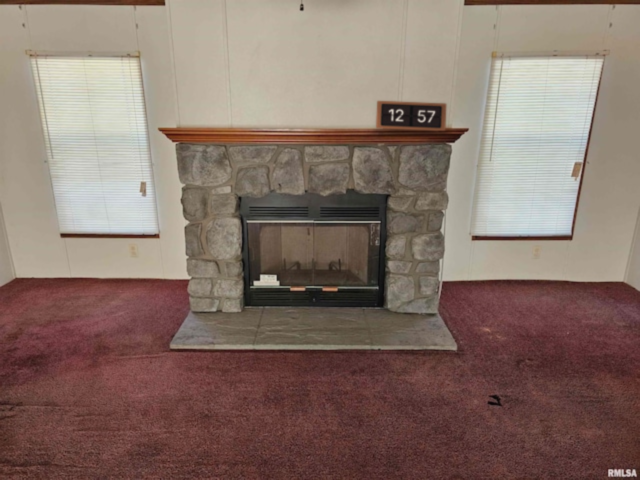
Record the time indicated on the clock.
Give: 12:57
